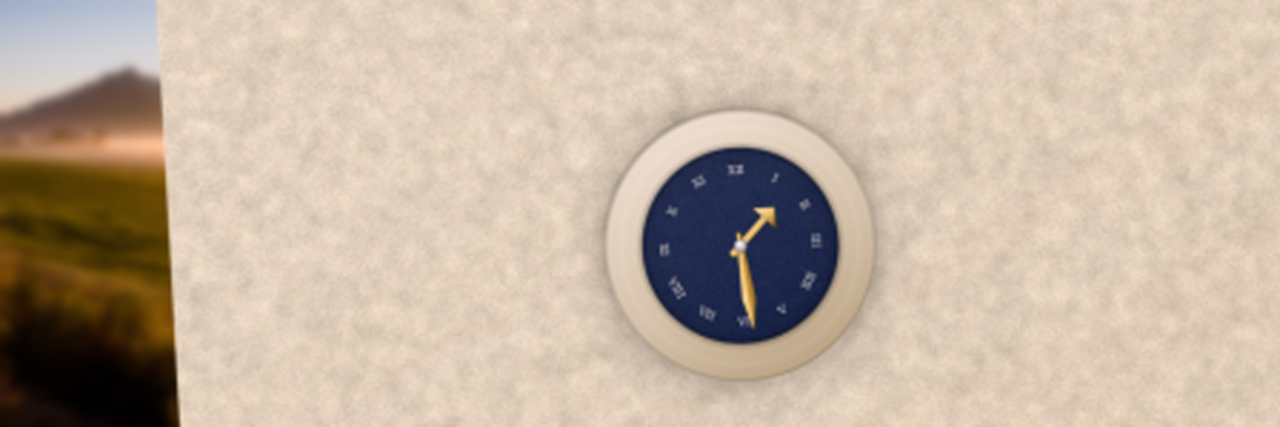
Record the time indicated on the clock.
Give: 1:29
